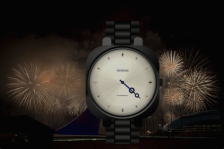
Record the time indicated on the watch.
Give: 4:22
